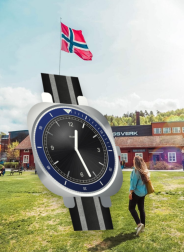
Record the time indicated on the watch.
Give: 12:27
